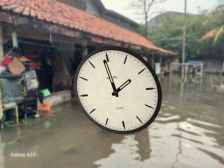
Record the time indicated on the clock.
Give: 1:59
